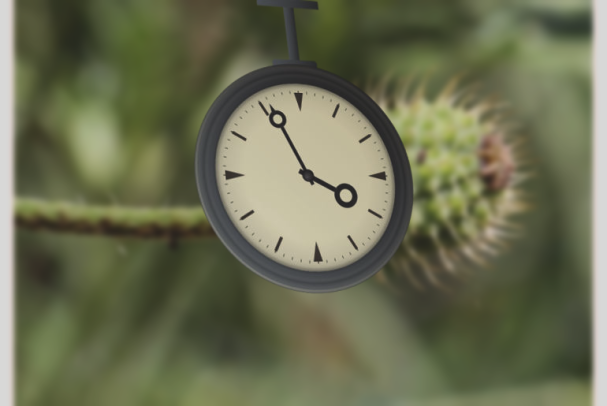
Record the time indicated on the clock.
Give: 3:56
